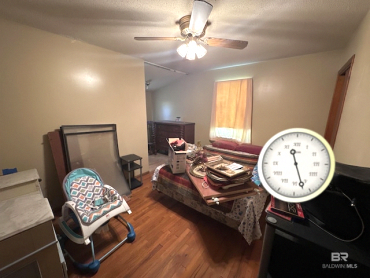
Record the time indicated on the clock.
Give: 11:27
